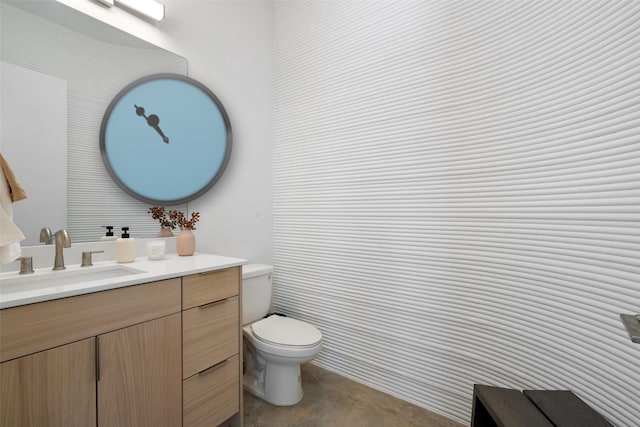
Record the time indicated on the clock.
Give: 10:53
